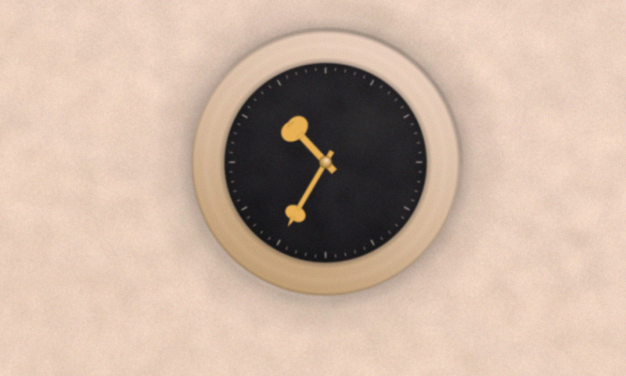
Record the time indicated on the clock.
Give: 10:35
